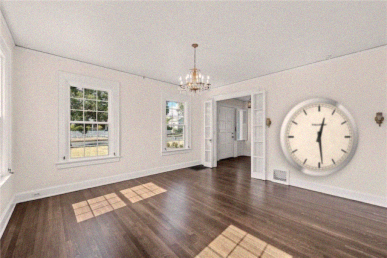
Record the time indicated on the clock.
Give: 12:29
